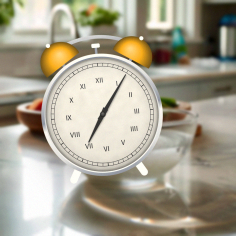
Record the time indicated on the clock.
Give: 7:06
